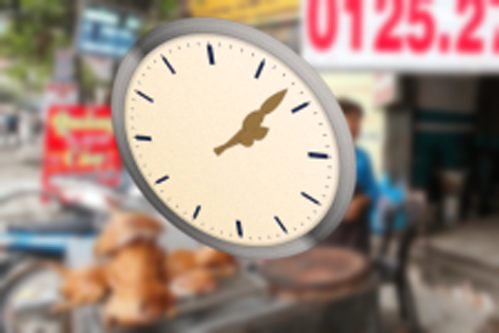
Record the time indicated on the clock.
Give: 2:08
